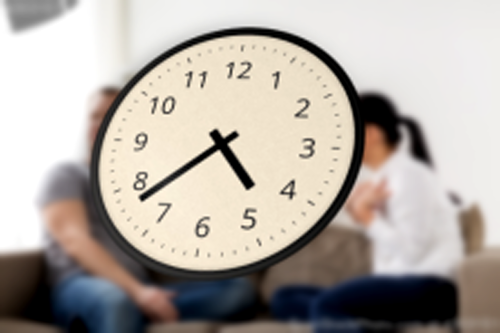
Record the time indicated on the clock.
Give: 4:38
